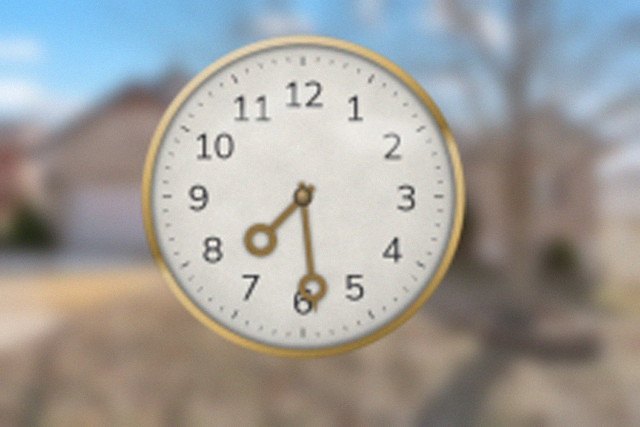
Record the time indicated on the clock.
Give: 7:29
